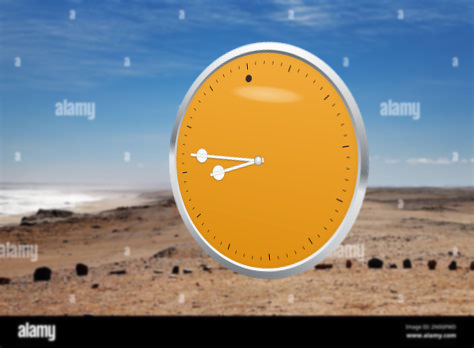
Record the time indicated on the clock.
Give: 8:47
